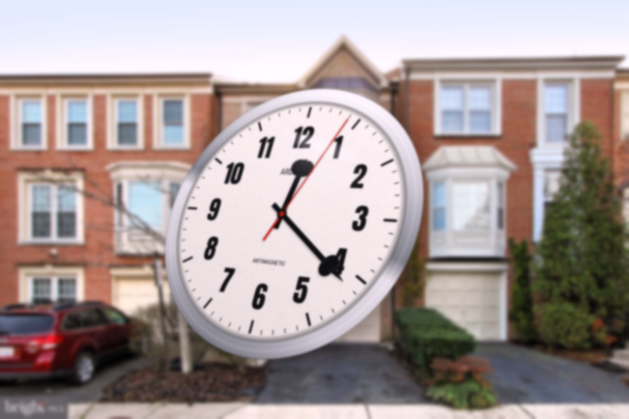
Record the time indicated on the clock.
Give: 12:21:04
